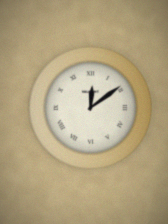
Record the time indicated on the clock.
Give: 12:09
